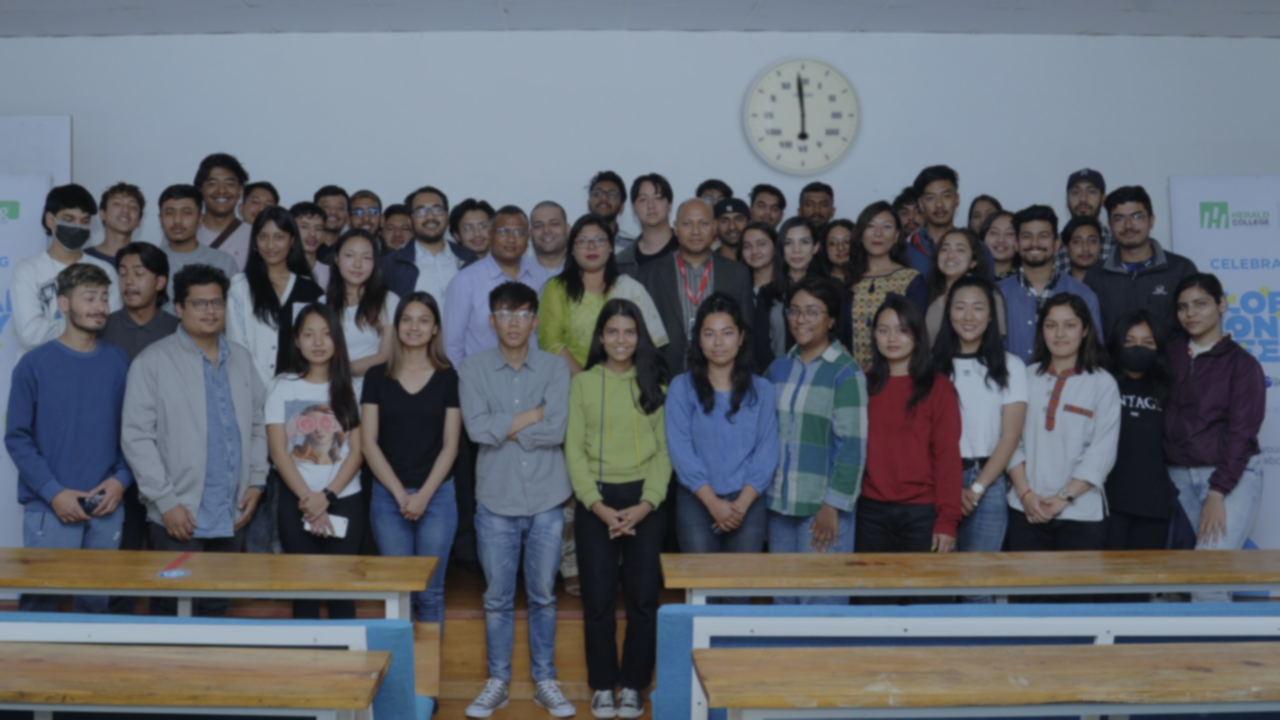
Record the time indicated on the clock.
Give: 5:59
